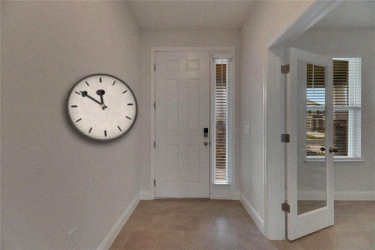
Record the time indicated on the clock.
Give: 11:51
